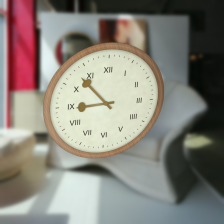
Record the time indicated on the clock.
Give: 8:53
